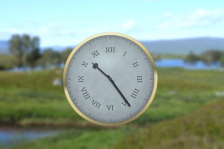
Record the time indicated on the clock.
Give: 10:24
